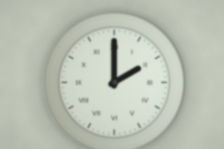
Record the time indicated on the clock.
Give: 2:00
